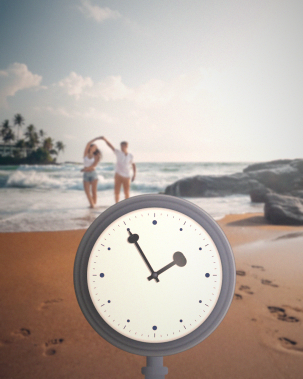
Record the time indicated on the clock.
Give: 1:55
